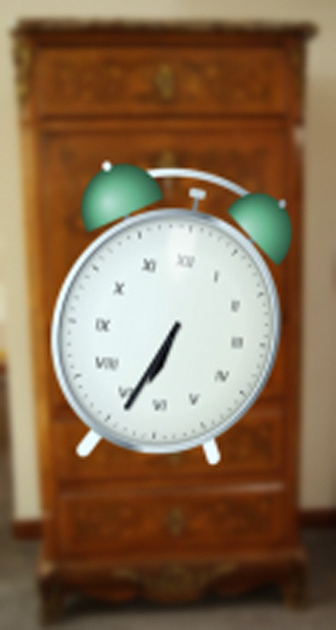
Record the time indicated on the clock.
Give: 6:34
